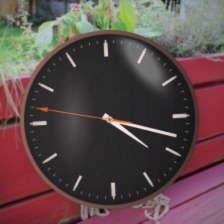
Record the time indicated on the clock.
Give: 4:17:47
